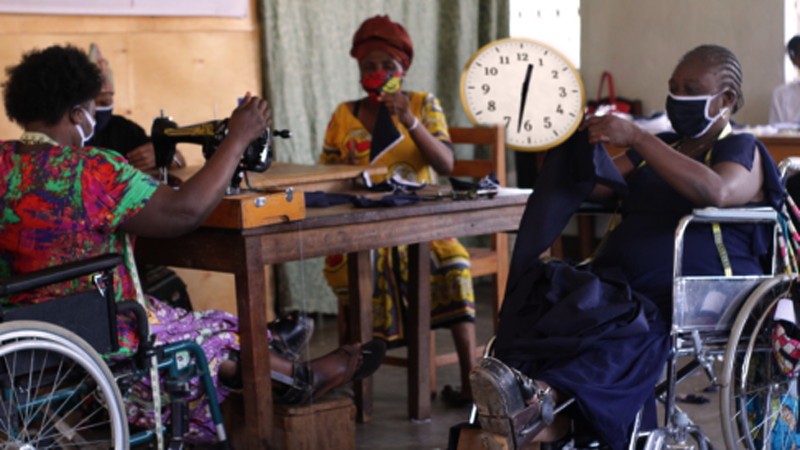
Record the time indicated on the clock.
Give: 12:32
